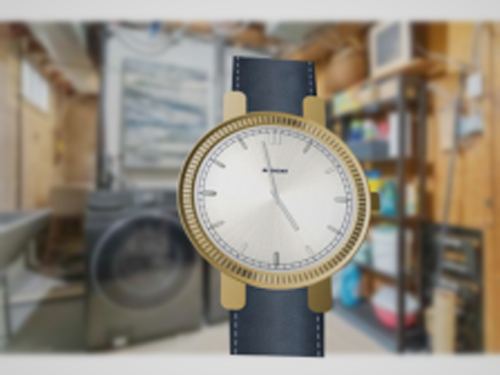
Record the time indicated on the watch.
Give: 4:58
